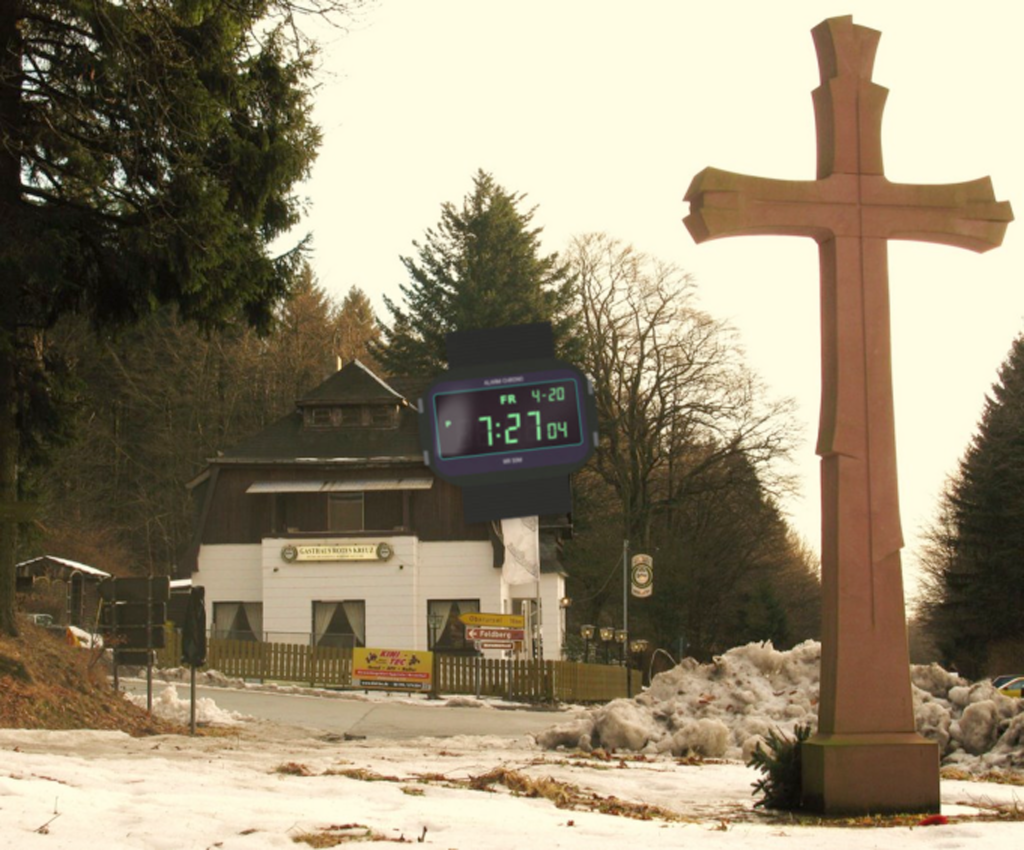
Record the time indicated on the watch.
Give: 7:27:04
